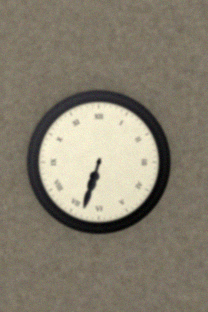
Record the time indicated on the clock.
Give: 6:33
